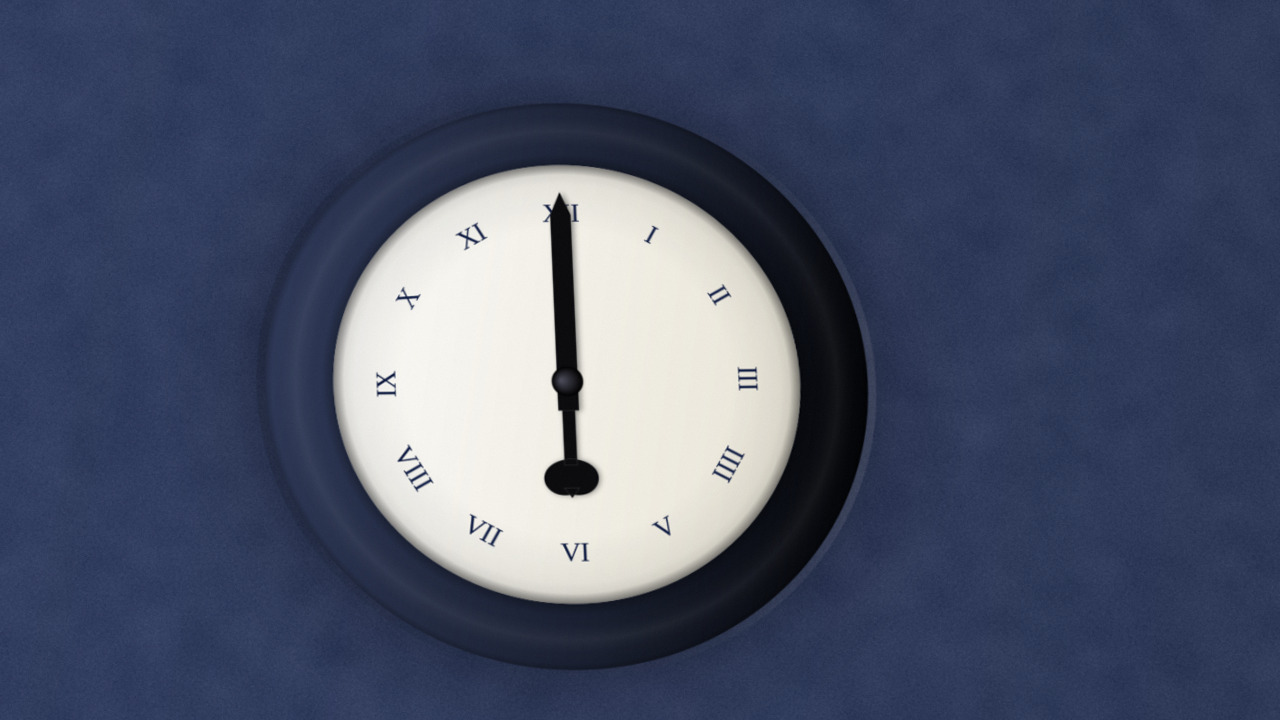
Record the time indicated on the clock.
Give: 6:00
